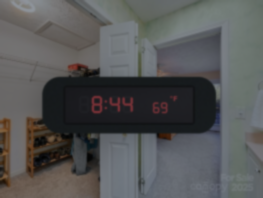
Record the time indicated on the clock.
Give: 8:44
